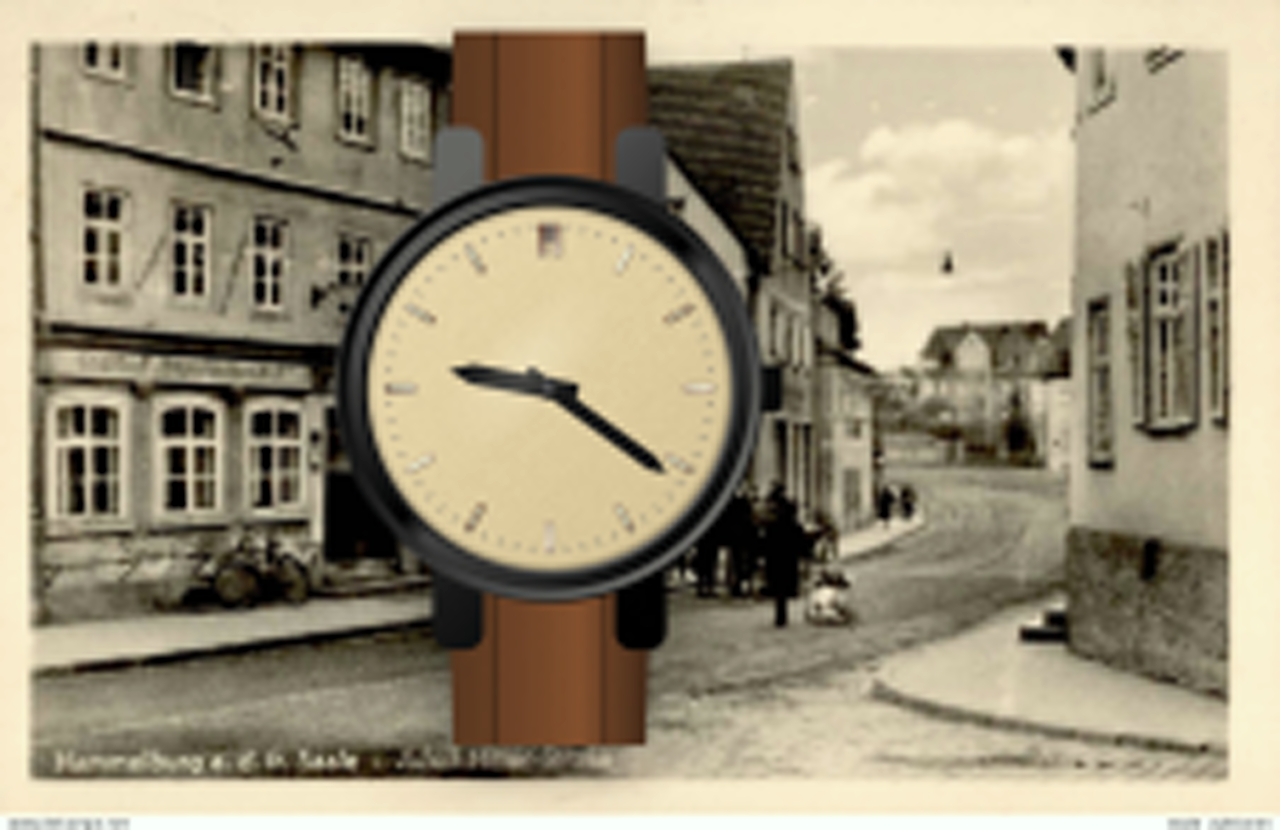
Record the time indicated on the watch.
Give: 9:21
